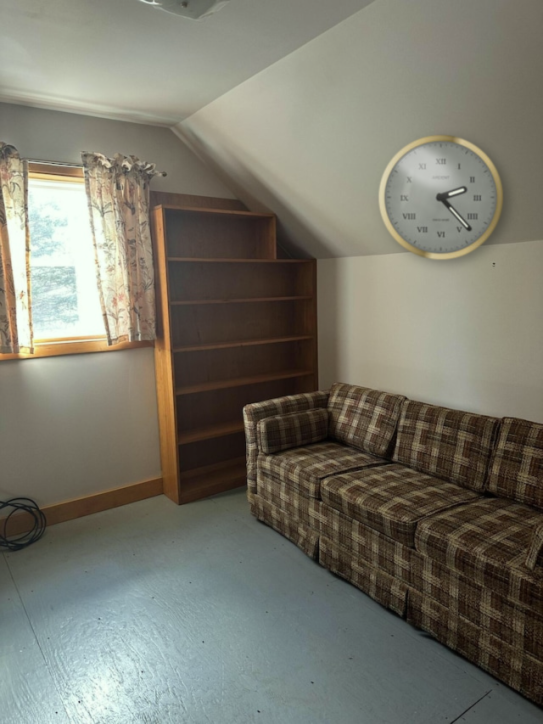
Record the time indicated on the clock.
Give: 2:23
